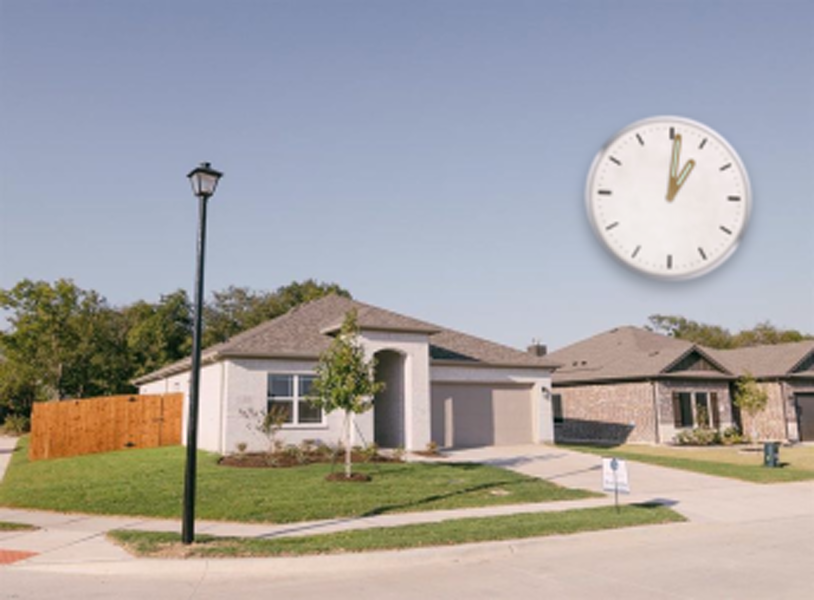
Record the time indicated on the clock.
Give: 1:01
